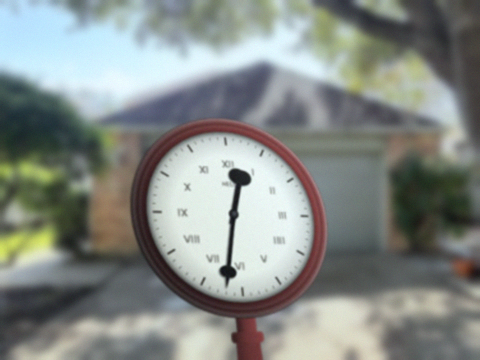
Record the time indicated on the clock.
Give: 12:32
